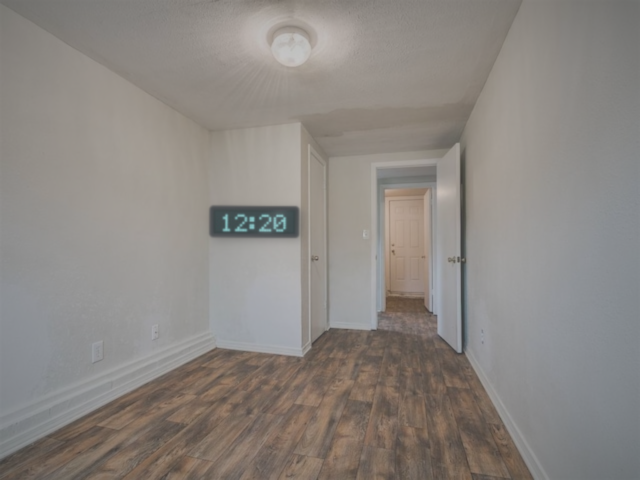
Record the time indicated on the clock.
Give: 12:20
